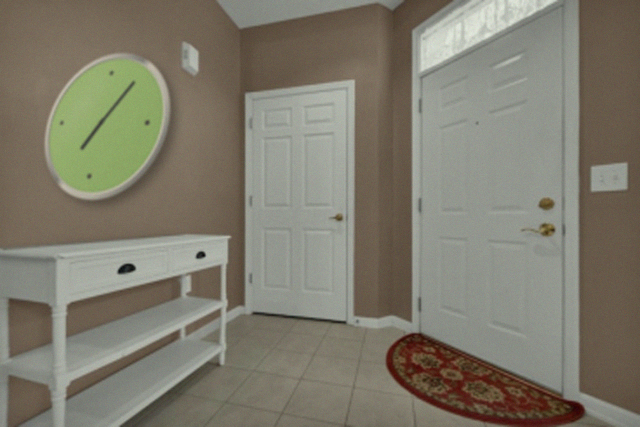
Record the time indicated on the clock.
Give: 7:06
